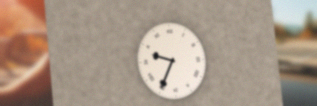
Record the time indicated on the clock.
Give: 9:35
